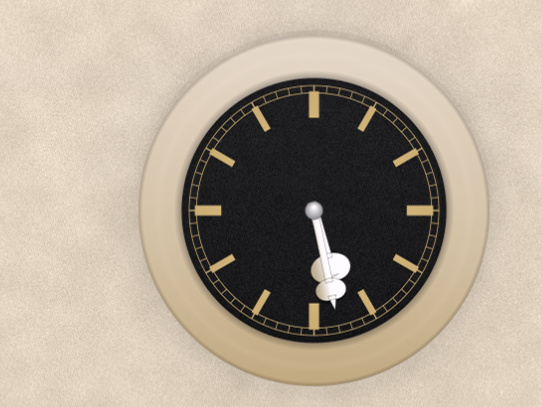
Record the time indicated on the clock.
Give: 5:28
